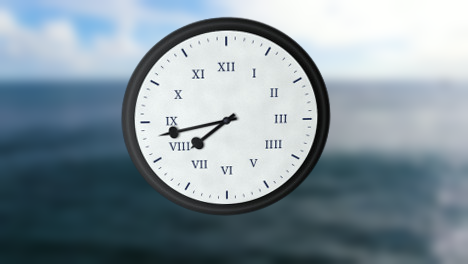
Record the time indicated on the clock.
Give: 7:43
